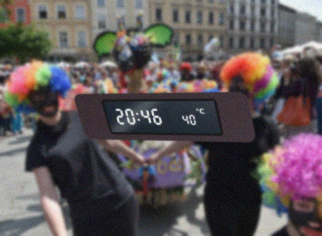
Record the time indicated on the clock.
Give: 20:46
